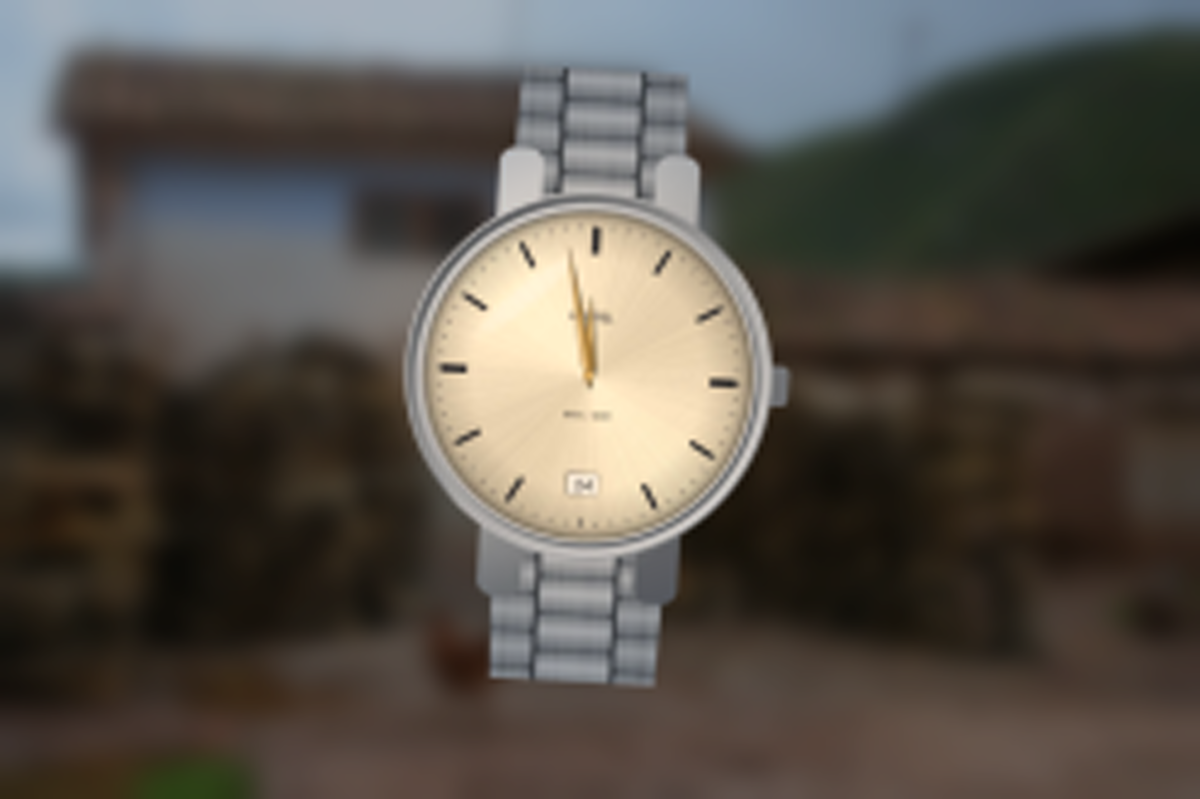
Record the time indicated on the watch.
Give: 11:58
